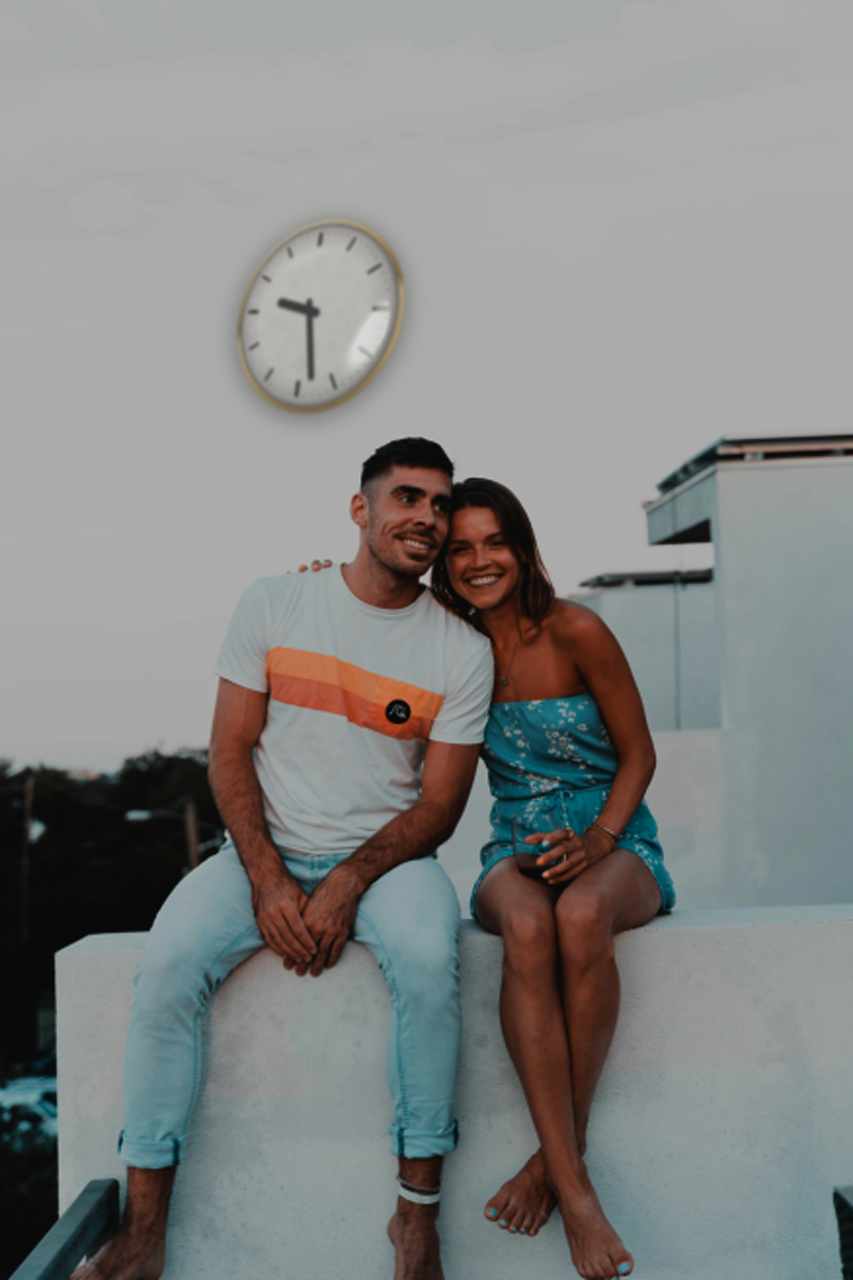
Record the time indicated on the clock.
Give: 9:28
